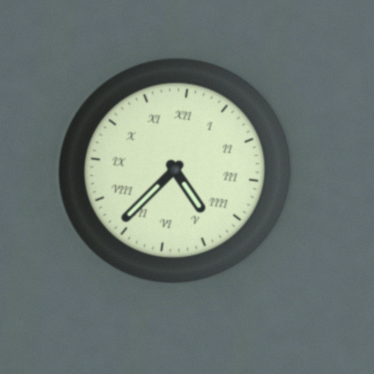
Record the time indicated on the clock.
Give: 4:36
